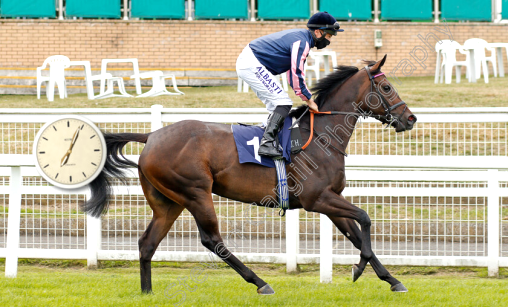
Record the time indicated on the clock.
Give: 7:04
